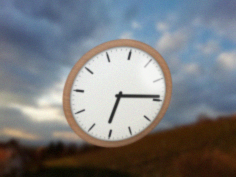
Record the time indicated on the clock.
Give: 6:14
